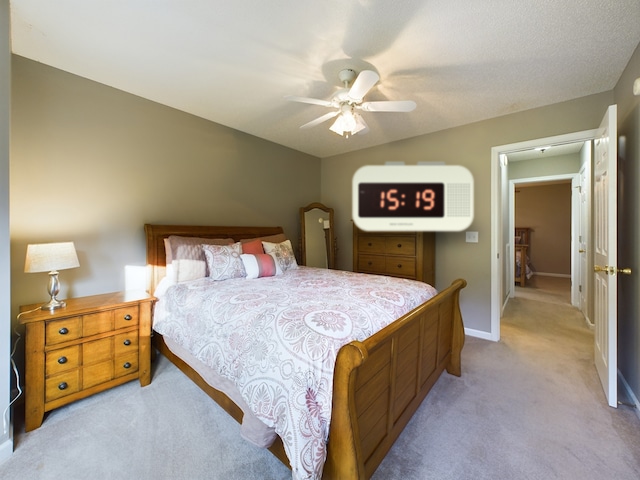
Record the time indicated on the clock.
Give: 15:19
